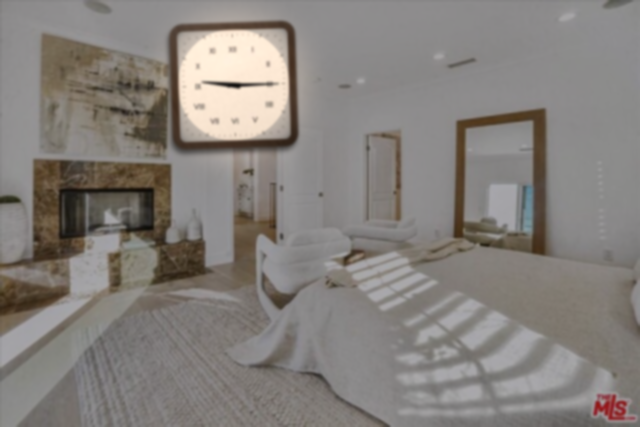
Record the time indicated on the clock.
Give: 9:15
